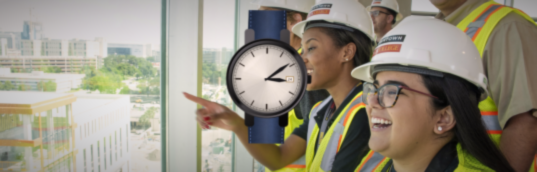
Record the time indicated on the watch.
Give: 3:09
